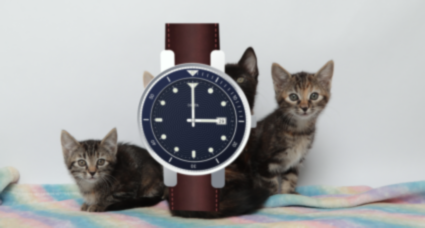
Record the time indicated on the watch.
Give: 3:00
